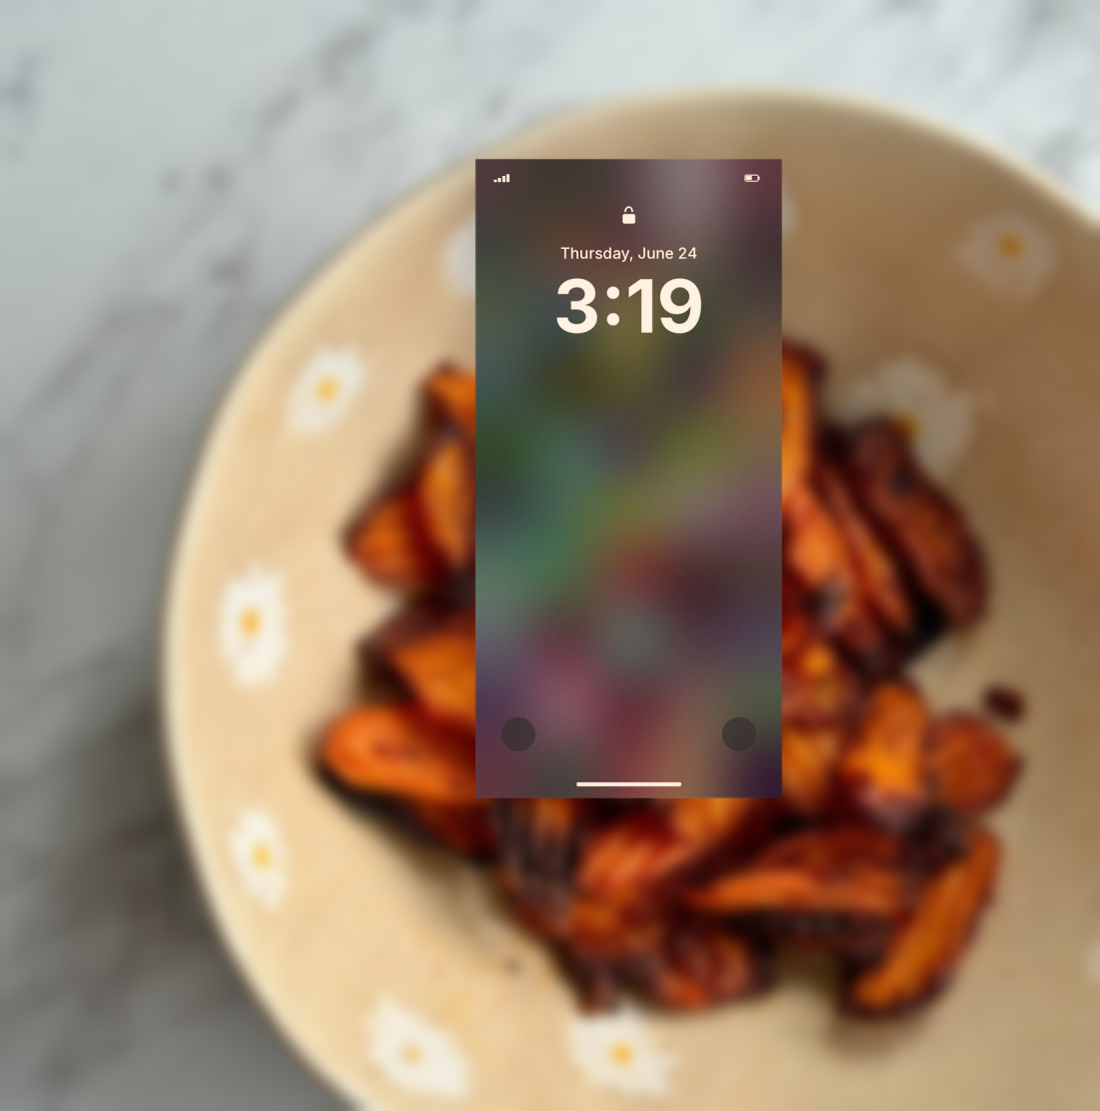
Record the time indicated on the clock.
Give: 3:19
